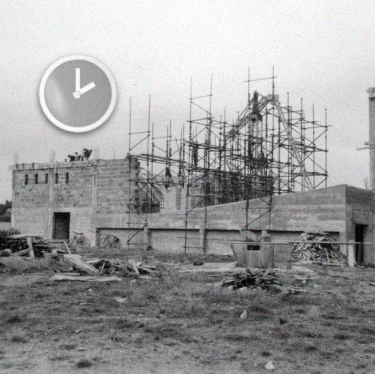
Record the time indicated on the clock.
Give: 2:00
